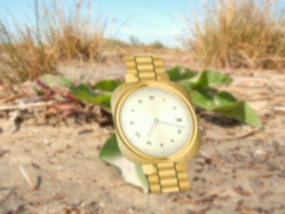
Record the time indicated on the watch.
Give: 7:18
